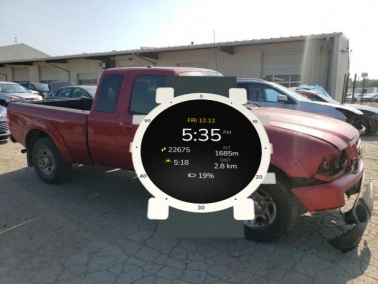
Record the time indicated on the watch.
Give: 5:35
